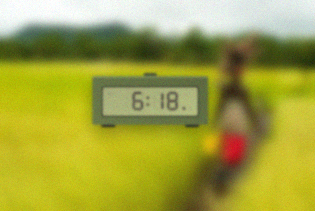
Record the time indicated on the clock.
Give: 6:18
